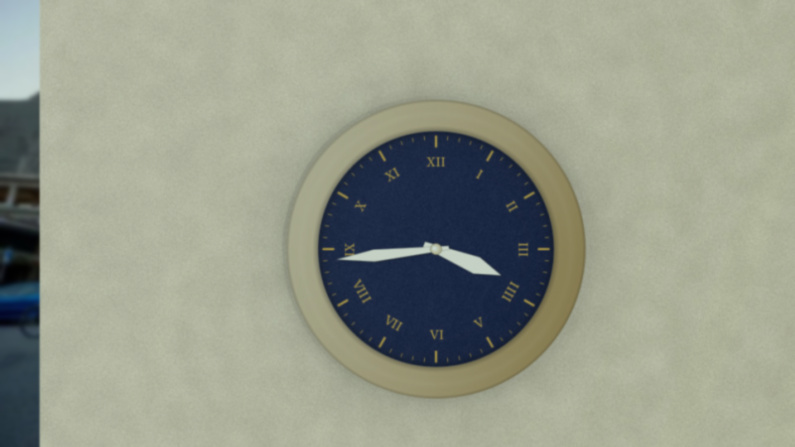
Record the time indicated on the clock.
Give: 3:44
